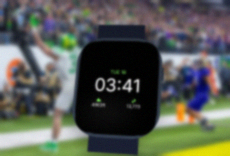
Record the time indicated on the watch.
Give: 3:41
